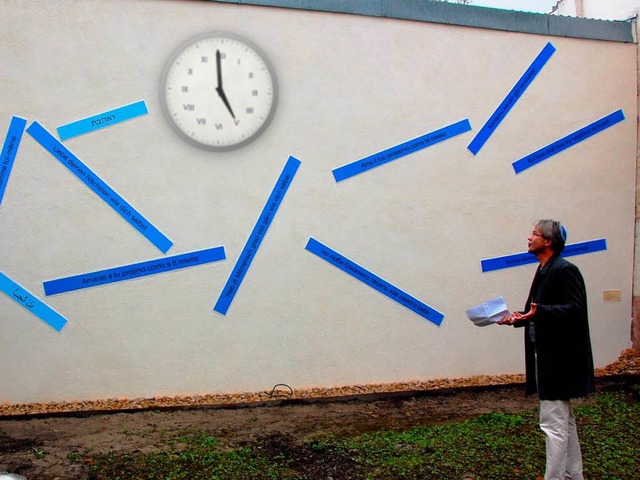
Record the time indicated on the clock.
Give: 4:59
